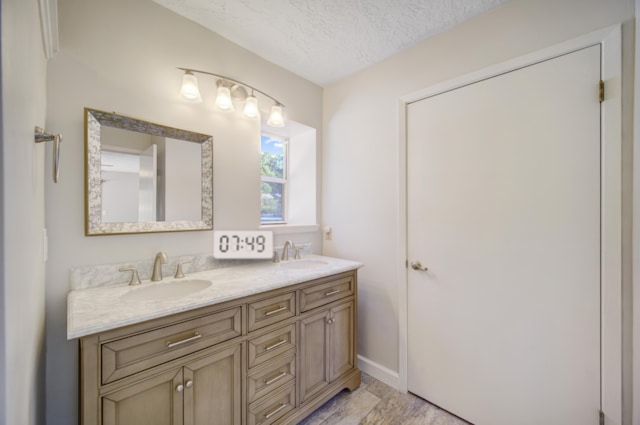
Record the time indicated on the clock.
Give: 7:49
